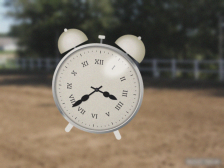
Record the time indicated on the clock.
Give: 3:38
